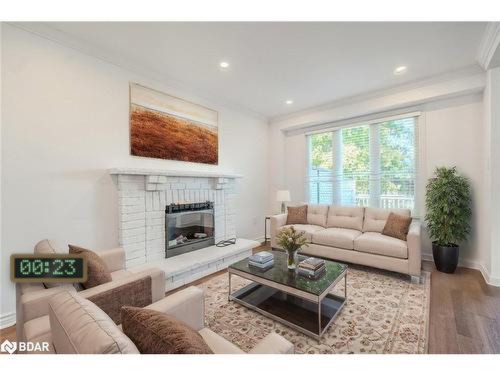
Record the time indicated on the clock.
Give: 0:23
